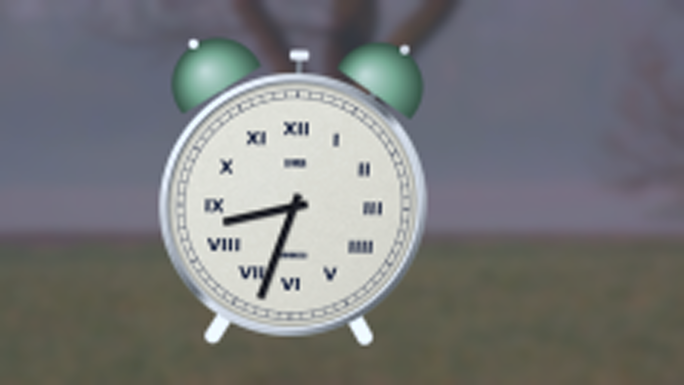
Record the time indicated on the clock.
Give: 8:33
